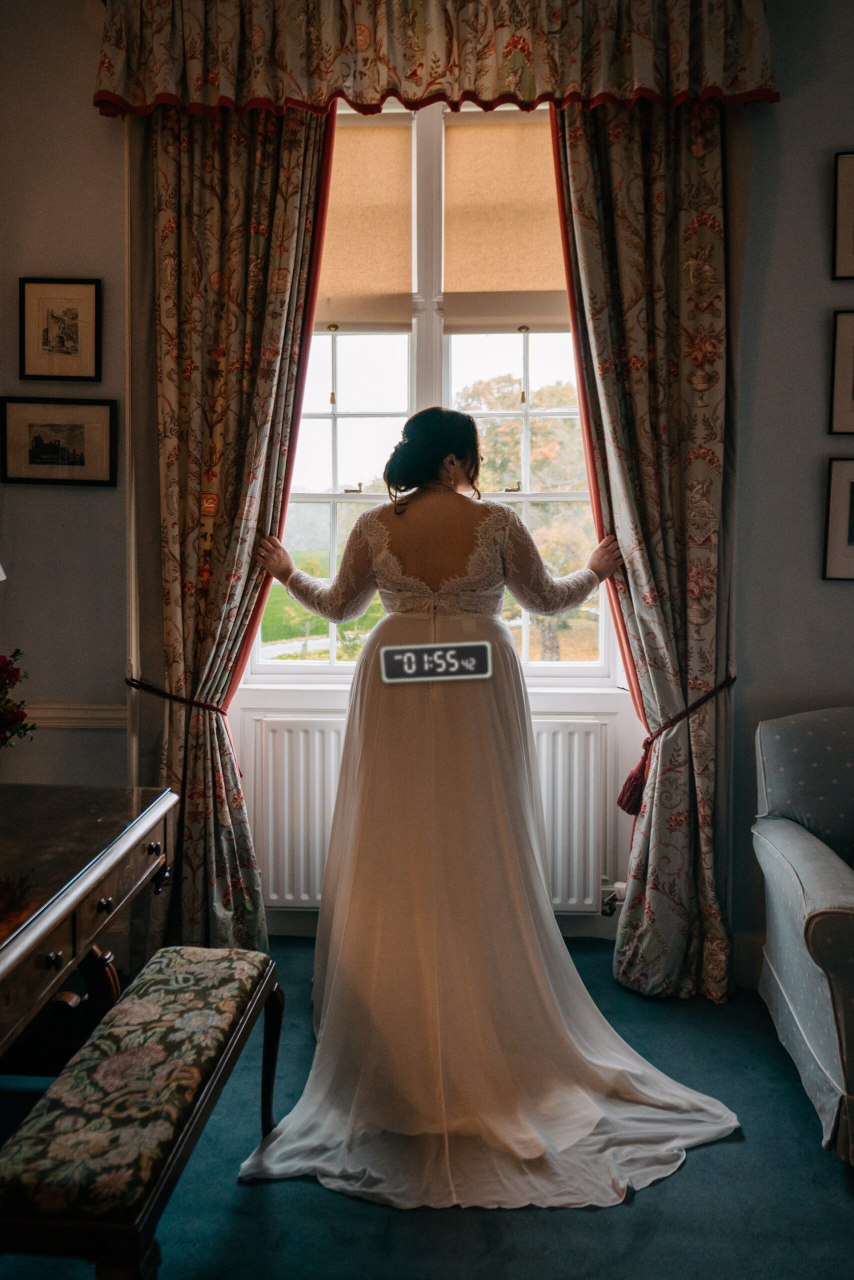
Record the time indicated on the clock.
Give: 1:55
